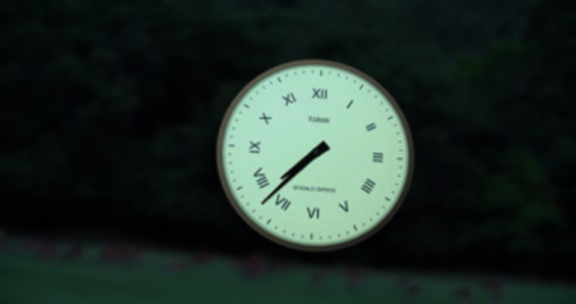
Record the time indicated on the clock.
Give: 7:37
